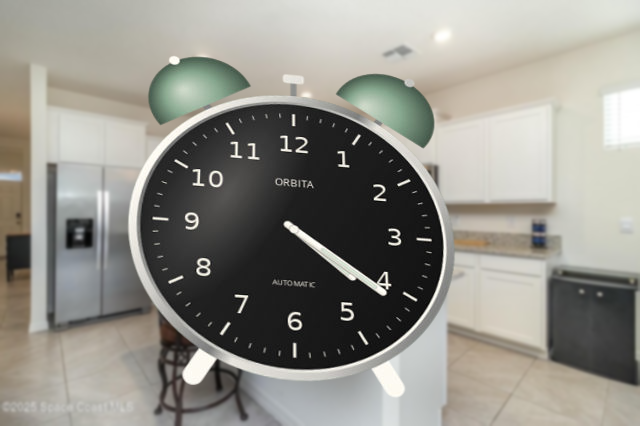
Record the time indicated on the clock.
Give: 4:21
